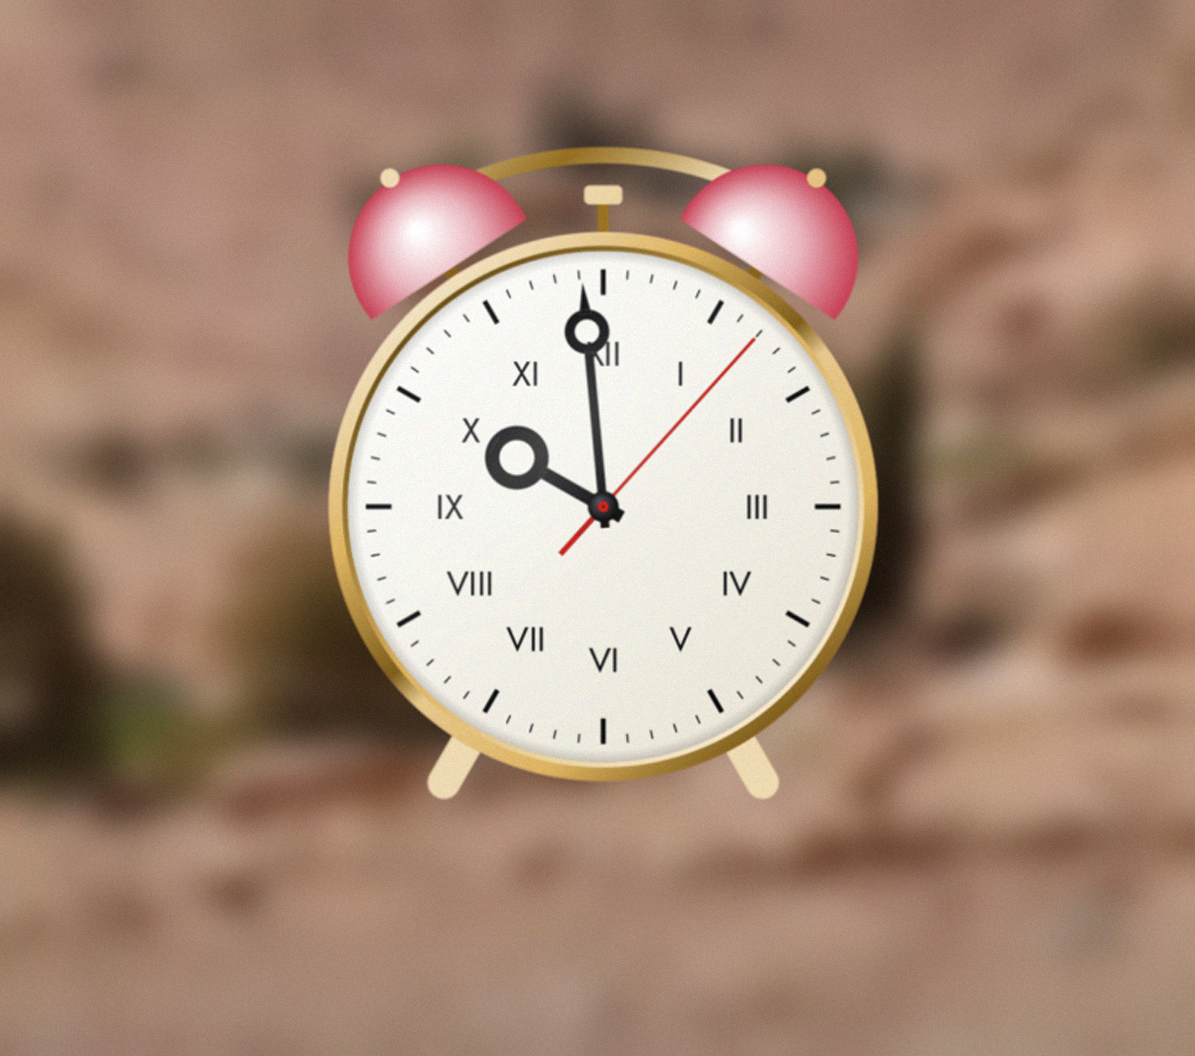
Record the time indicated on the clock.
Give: 9:59:07
